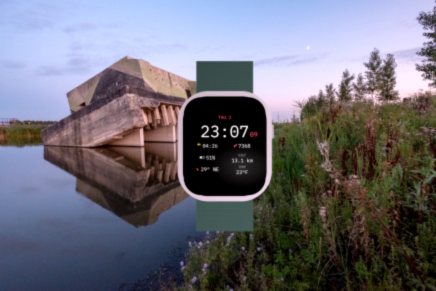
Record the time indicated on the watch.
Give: 23:07
